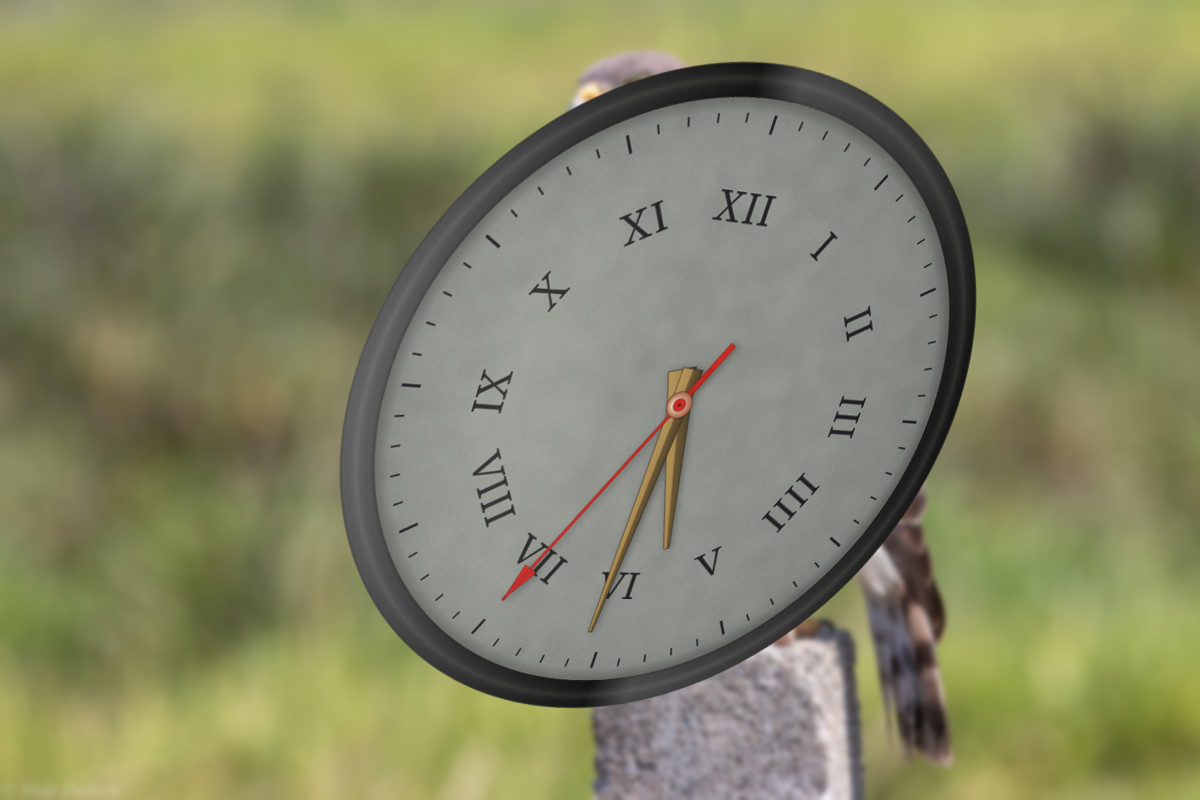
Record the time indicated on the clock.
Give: 5:30:35
